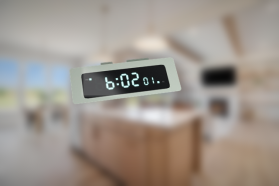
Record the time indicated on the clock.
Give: 6:02:01
